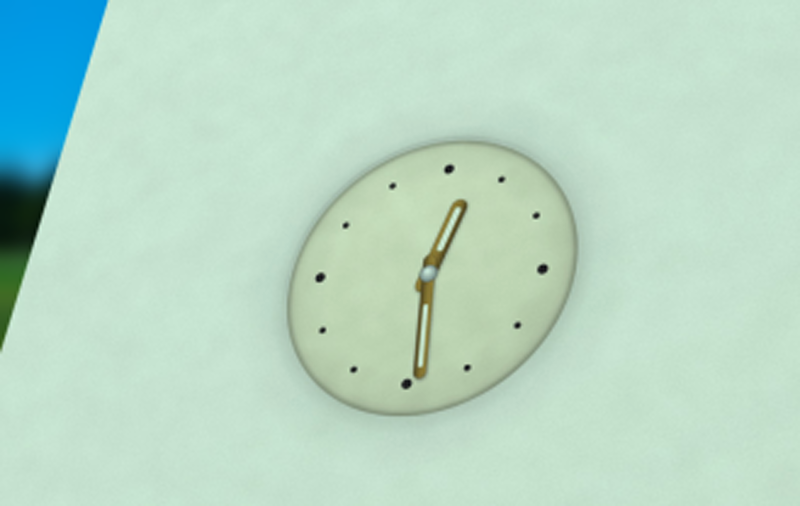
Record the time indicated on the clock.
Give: 12:29
